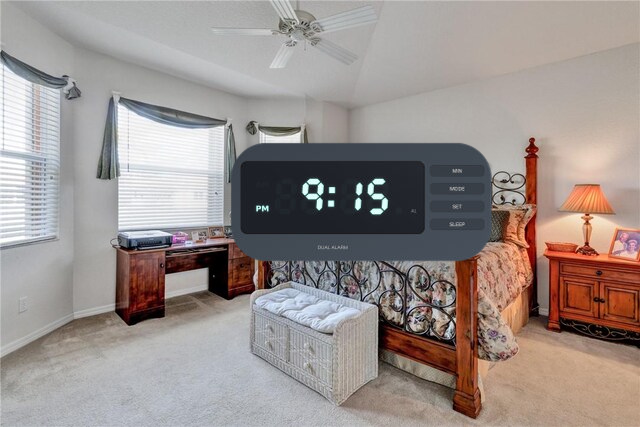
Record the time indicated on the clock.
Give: 9:15
